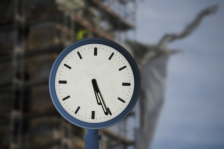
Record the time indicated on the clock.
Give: 5:26
